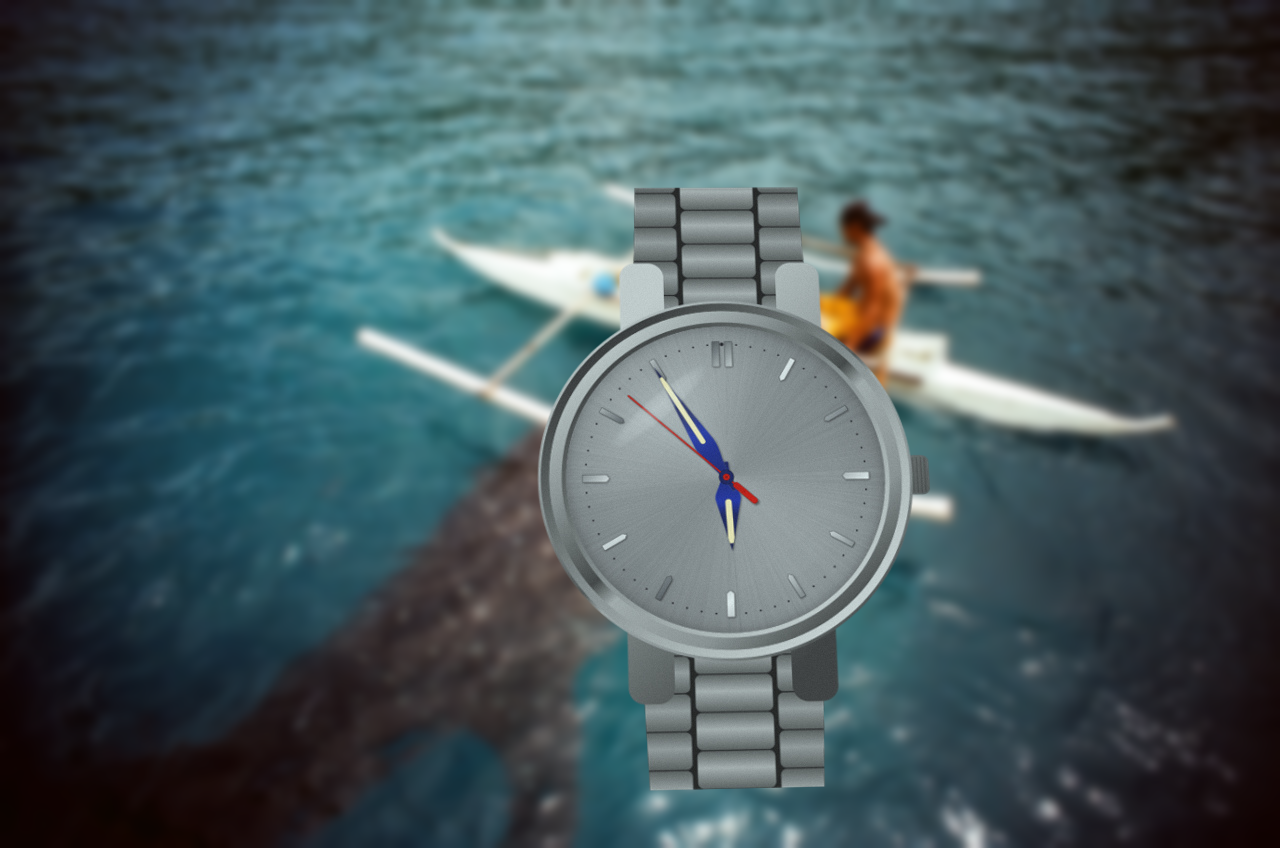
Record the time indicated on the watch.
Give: 5:54:52
